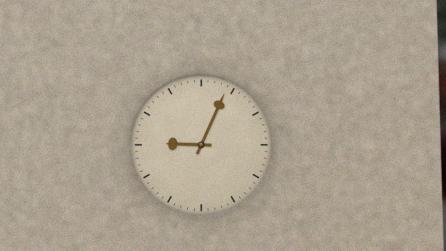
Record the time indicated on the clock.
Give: 9:04
